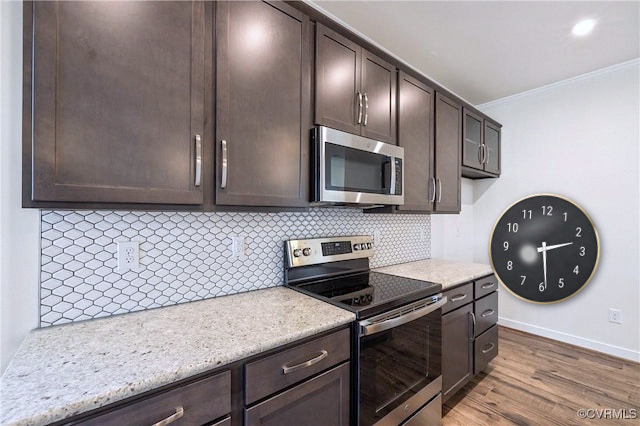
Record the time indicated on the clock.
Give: 2:29
